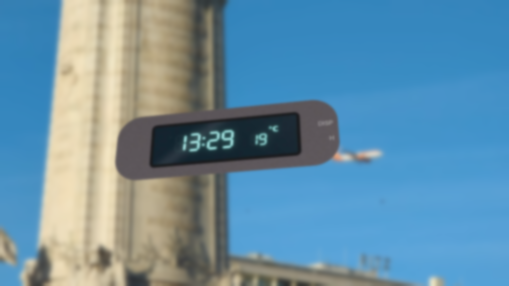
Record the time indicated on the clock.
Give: 13:29
